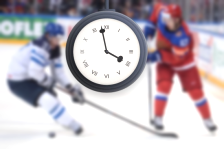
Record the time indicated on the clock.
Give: 3:58
